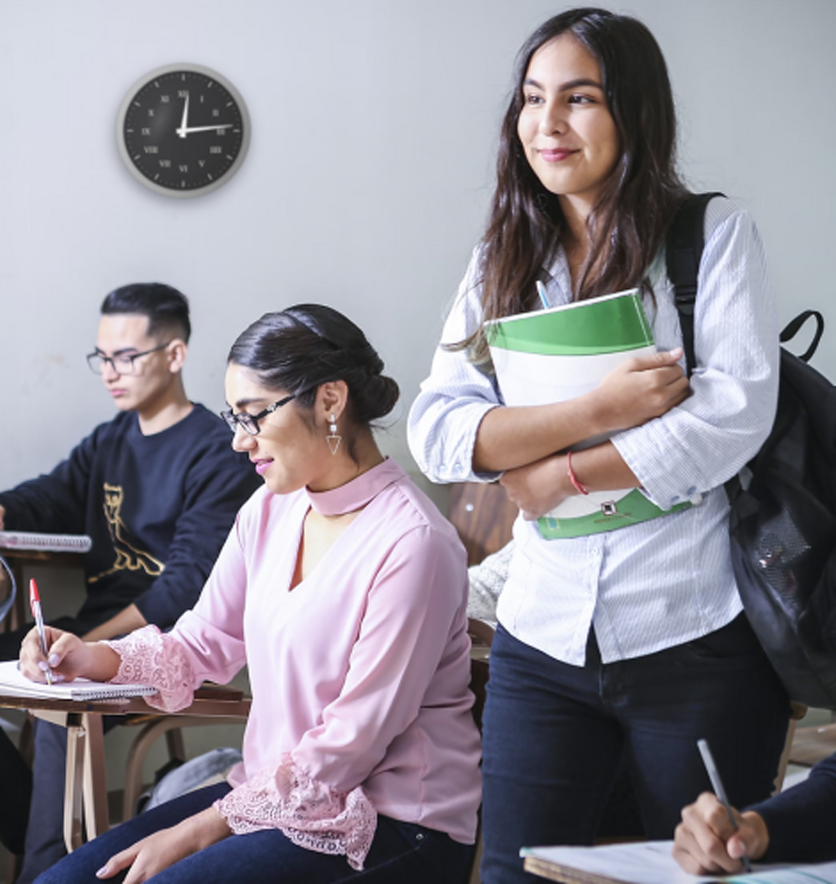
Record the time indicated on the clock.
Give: 12:14
